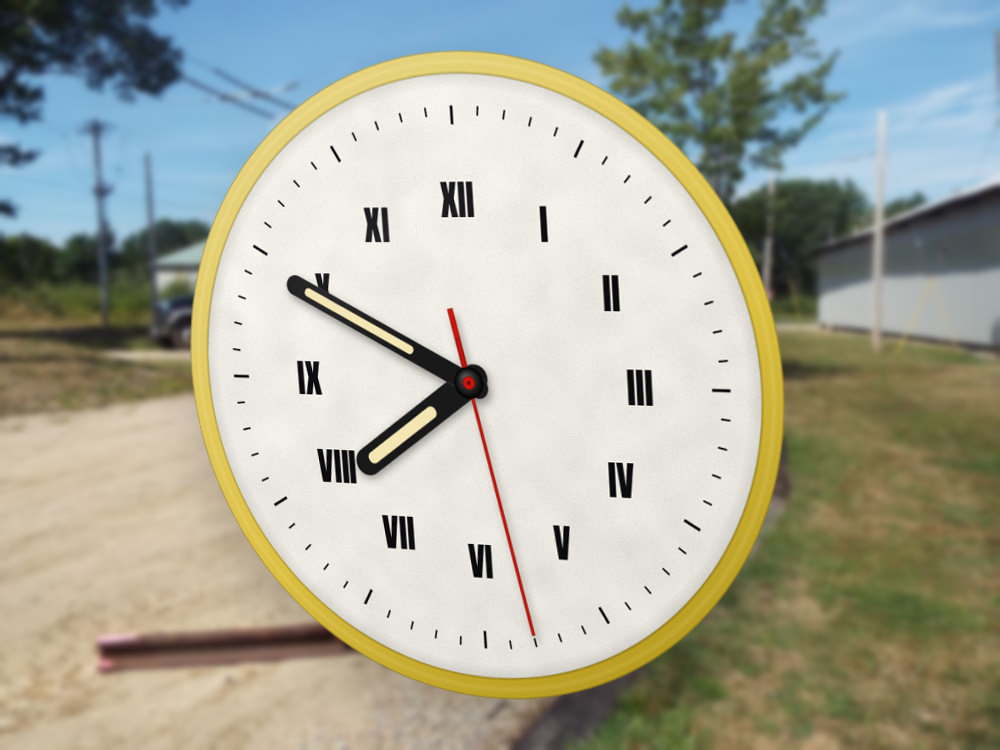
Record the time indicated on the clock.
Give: 7:49:28
